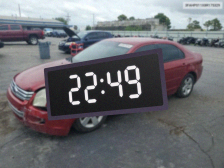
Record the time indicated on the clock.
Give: 22:49
